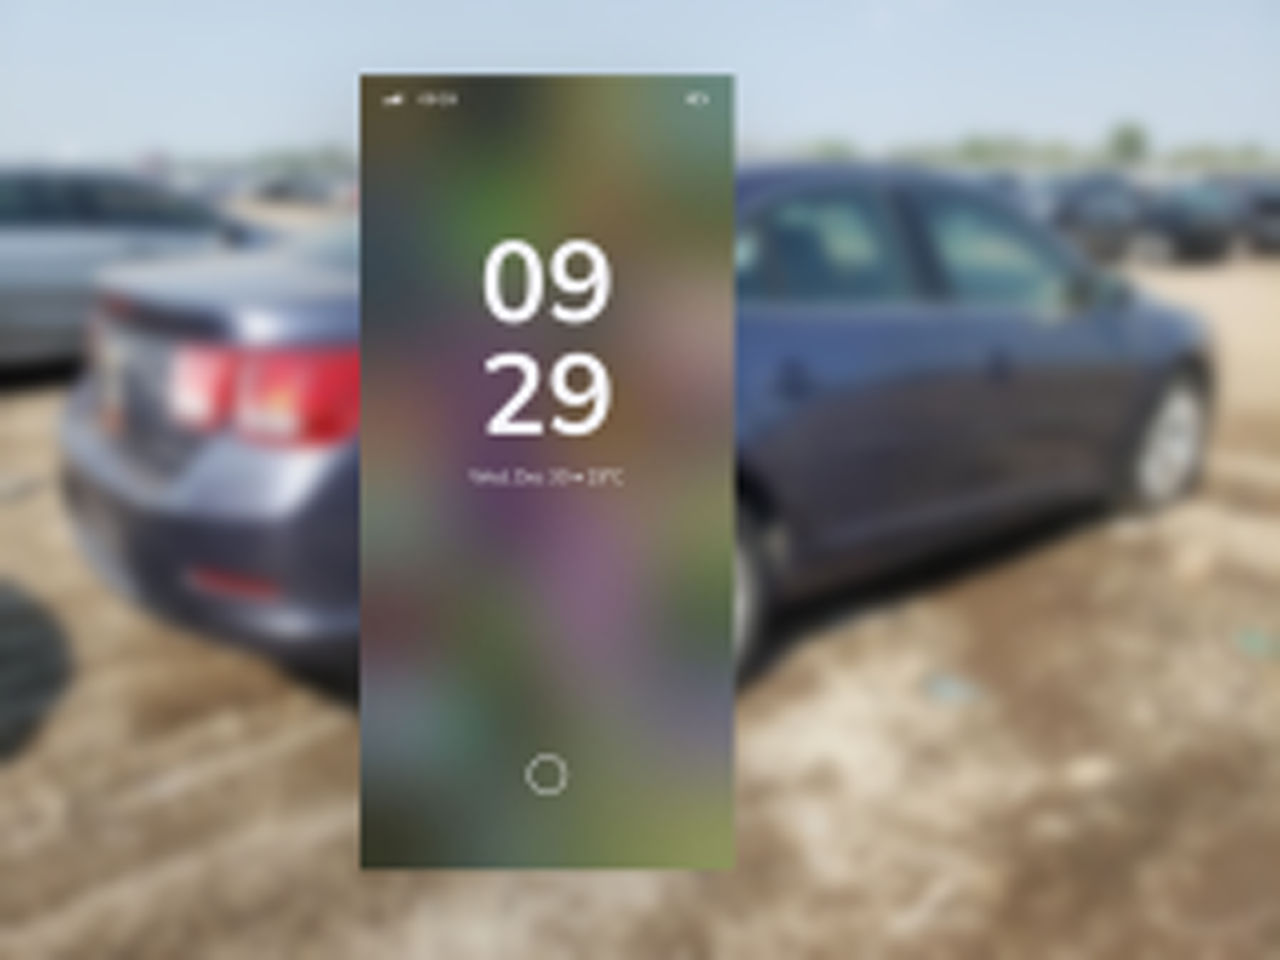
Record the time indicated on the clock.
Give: 9:29
